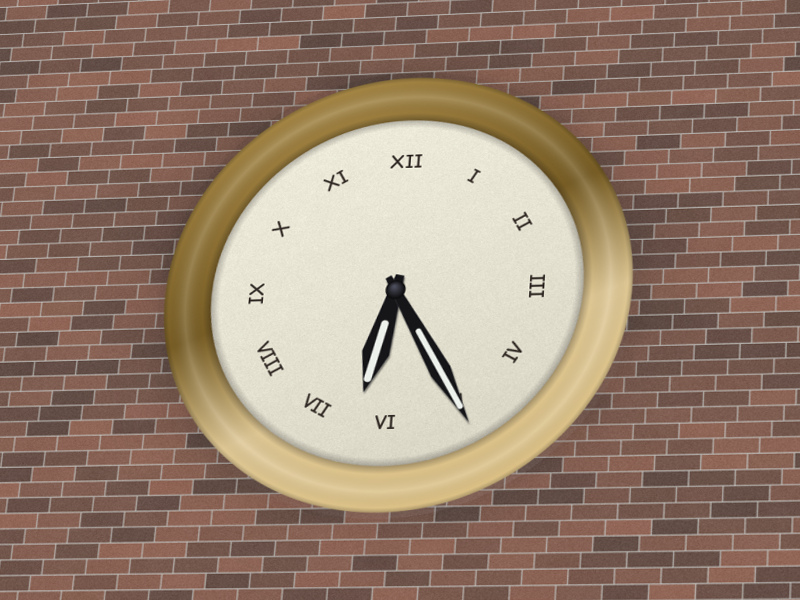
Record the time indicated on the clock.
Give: 6:25
